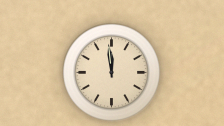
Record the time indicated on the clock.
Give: 11:59
